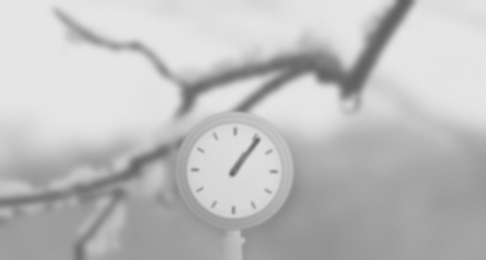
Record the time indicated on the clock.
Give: 1:06
